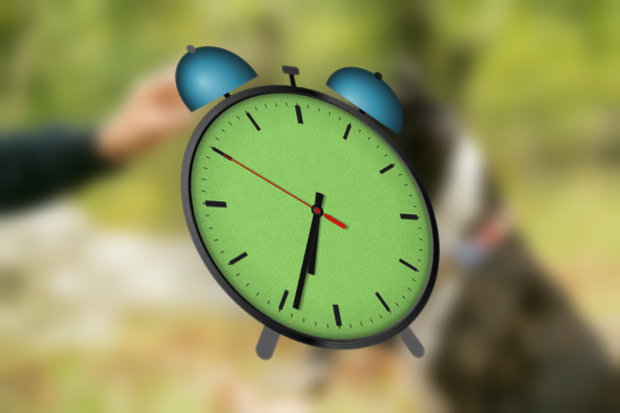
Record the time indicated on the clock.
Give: 6:33:50
